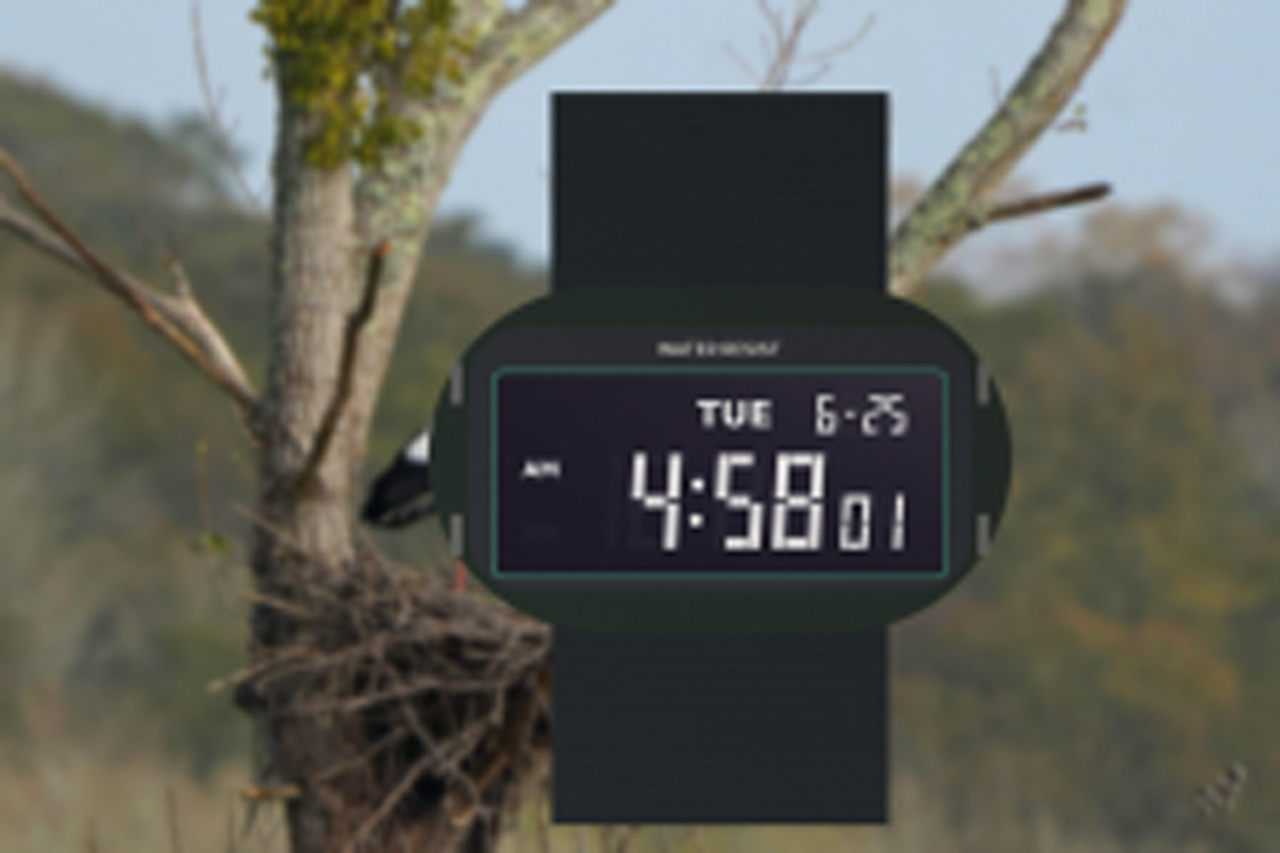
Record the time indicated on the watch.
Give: 4:58:01
